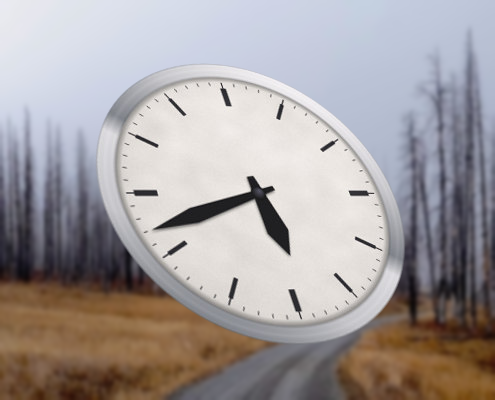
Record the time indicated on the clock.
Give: 5:42
